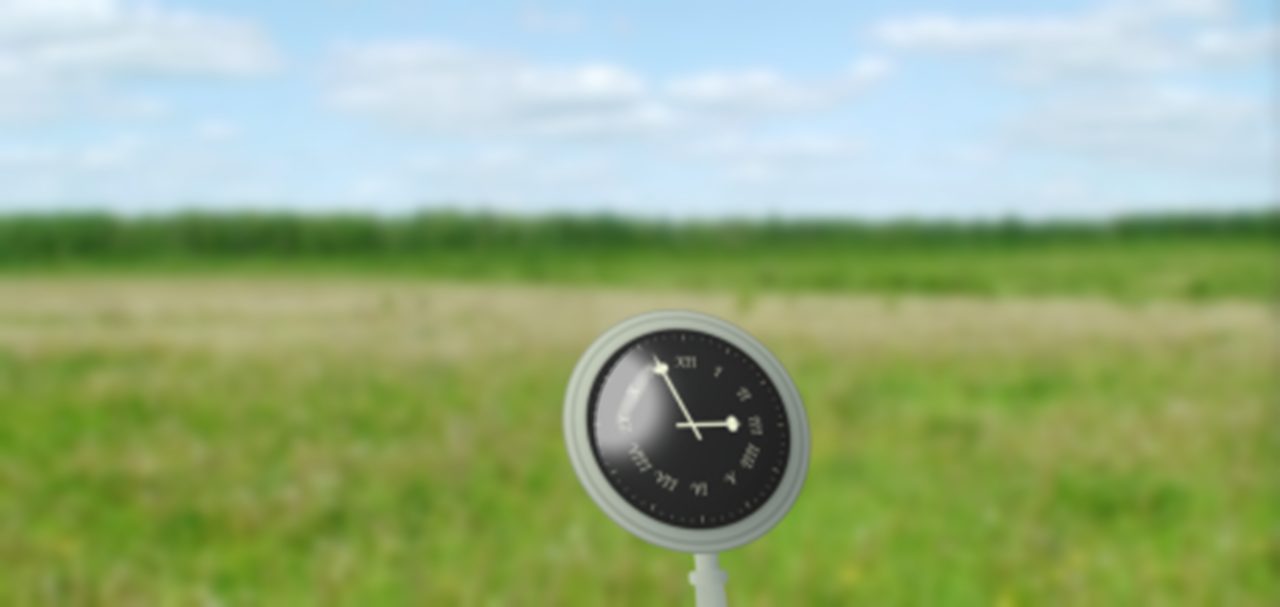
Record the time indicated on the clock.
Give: 2:56
